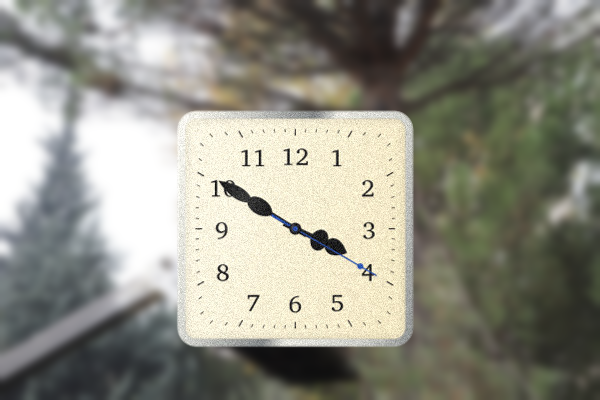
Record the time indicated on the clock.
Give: 3:50:20
